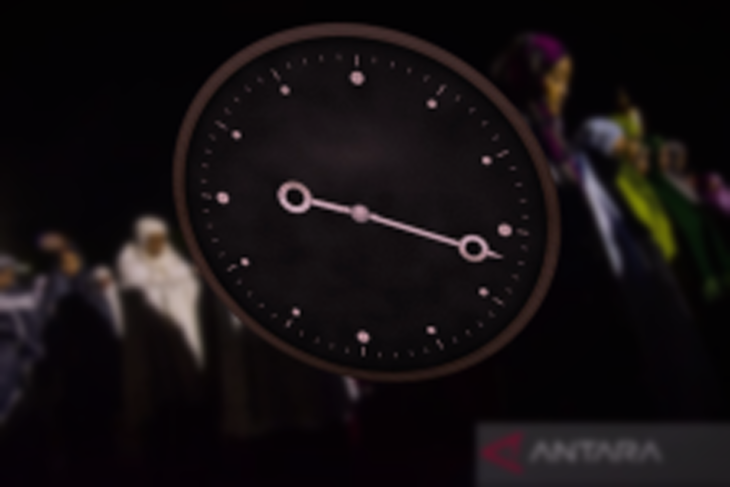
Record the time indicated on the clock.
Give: 9:17
